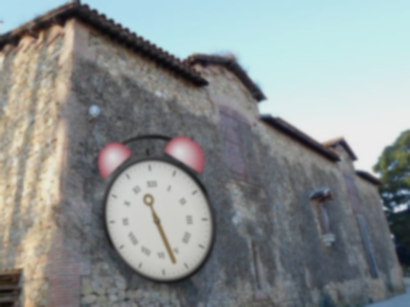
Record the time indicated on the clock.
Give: 11:27
